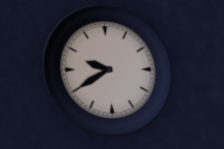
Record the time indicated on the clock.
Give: 9:40
